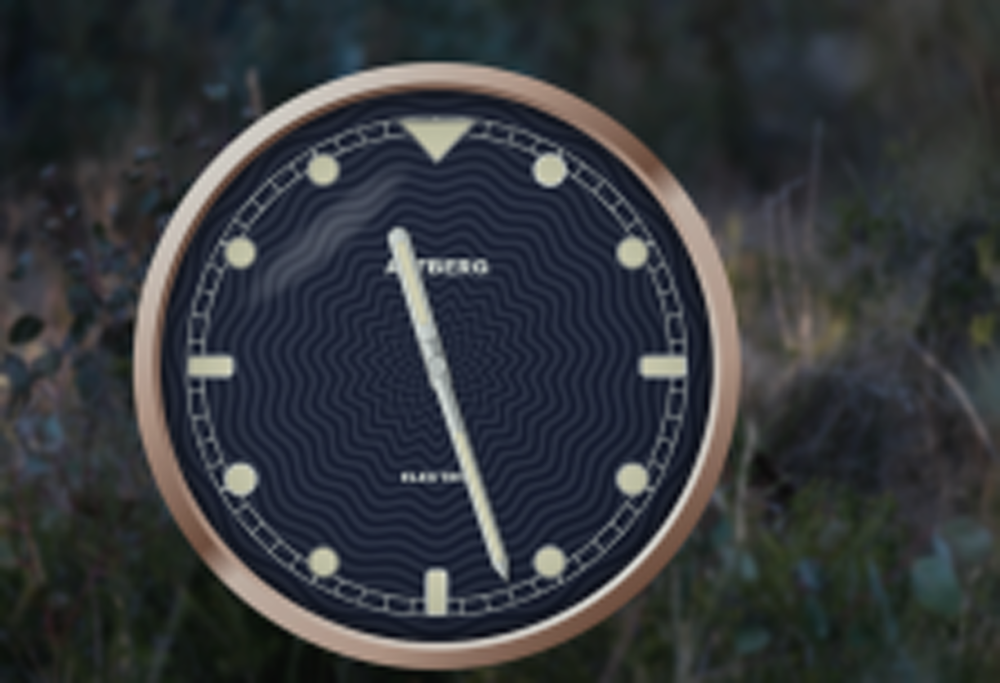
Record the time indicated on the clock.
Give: 11:27
